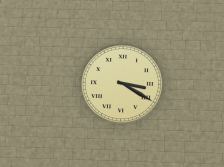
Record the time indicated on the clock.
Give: 3:20
